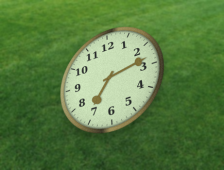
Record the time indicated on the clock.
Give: 7:13
